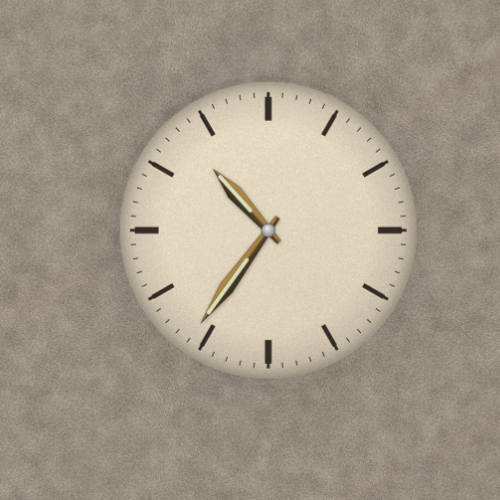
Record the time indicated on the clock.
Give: 10:36
